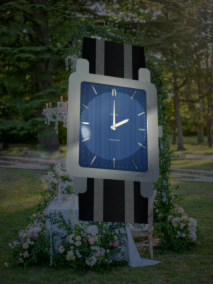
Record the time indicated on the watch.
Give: 2:00
